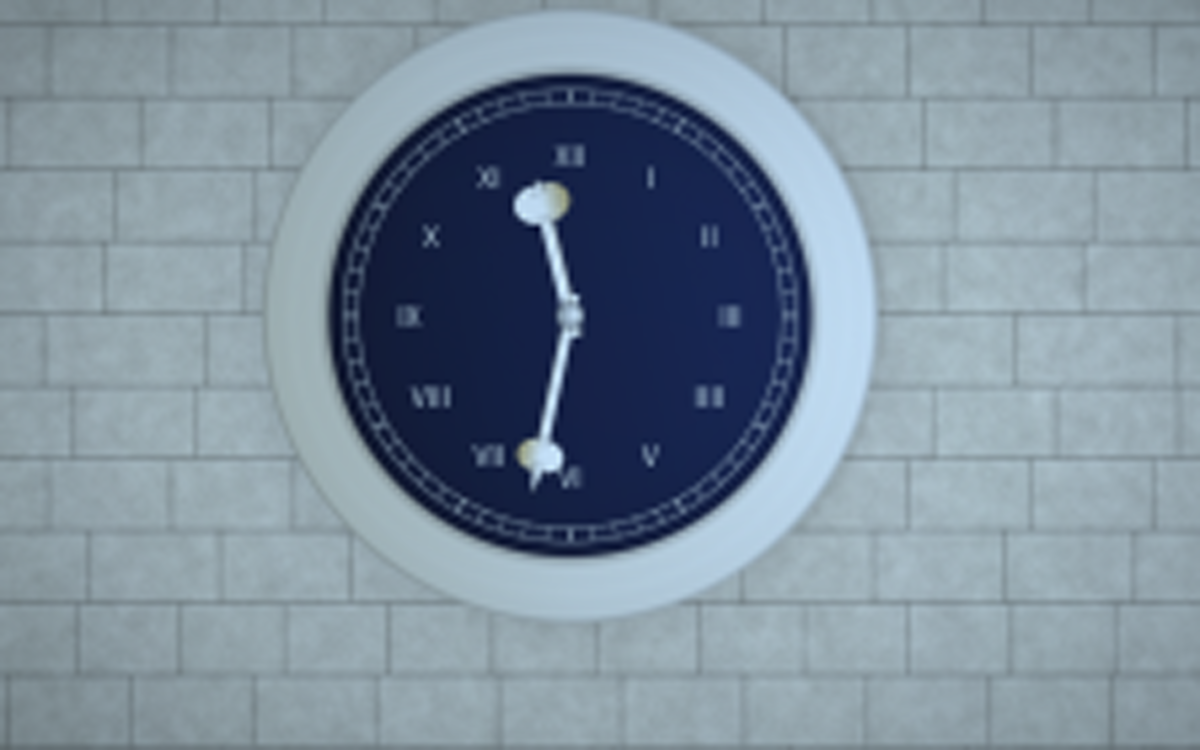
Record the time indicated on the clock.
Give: 11:32
